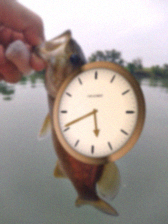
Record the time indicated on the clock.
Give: 5:41
